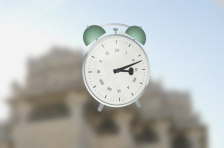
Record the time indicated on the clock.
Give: 3:12
